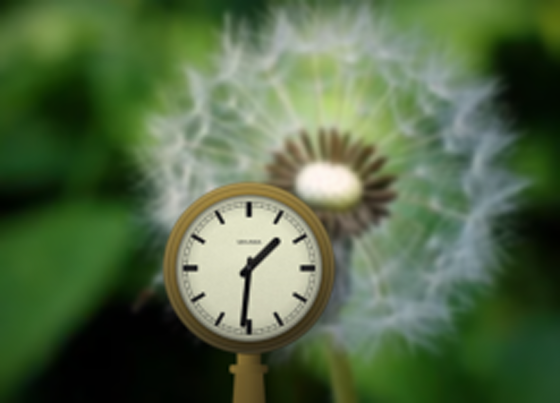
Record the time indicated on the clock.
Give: 1:31
